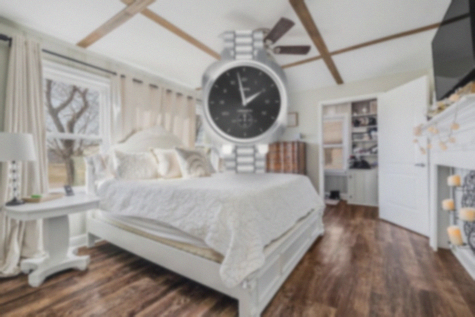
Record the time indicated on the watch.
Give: 1:58
